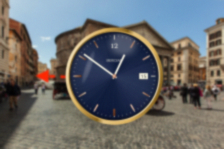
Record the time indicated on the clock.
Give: 12:51
